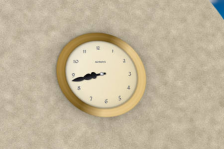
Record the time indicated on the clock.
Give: 8:43
